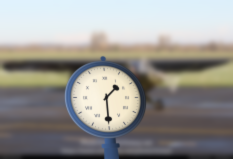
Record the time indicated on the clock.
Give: 1:30
